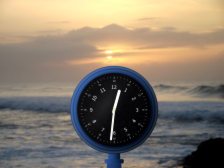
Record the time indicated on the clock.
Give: 12:31
